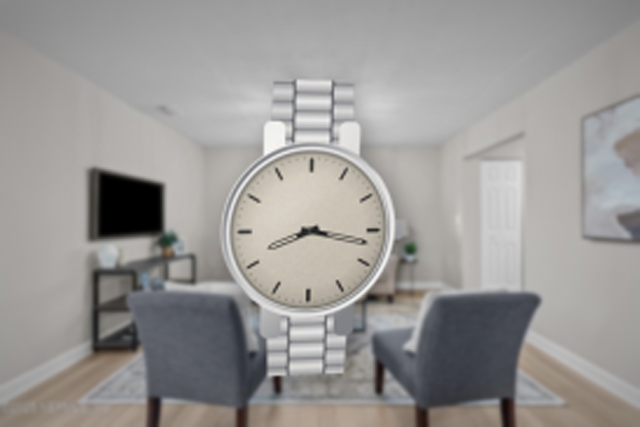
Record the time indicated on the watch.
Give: 8:17
